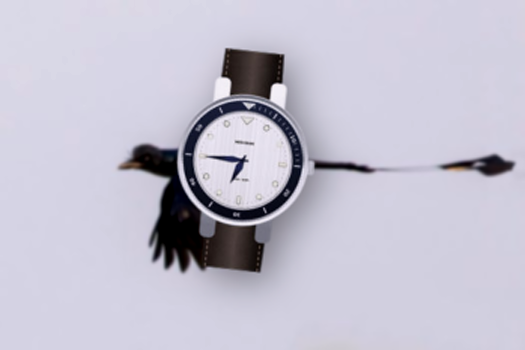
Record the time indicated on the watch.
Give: 6:45
